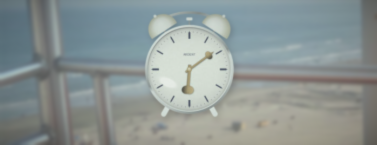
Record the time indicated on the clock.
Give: 6:09
